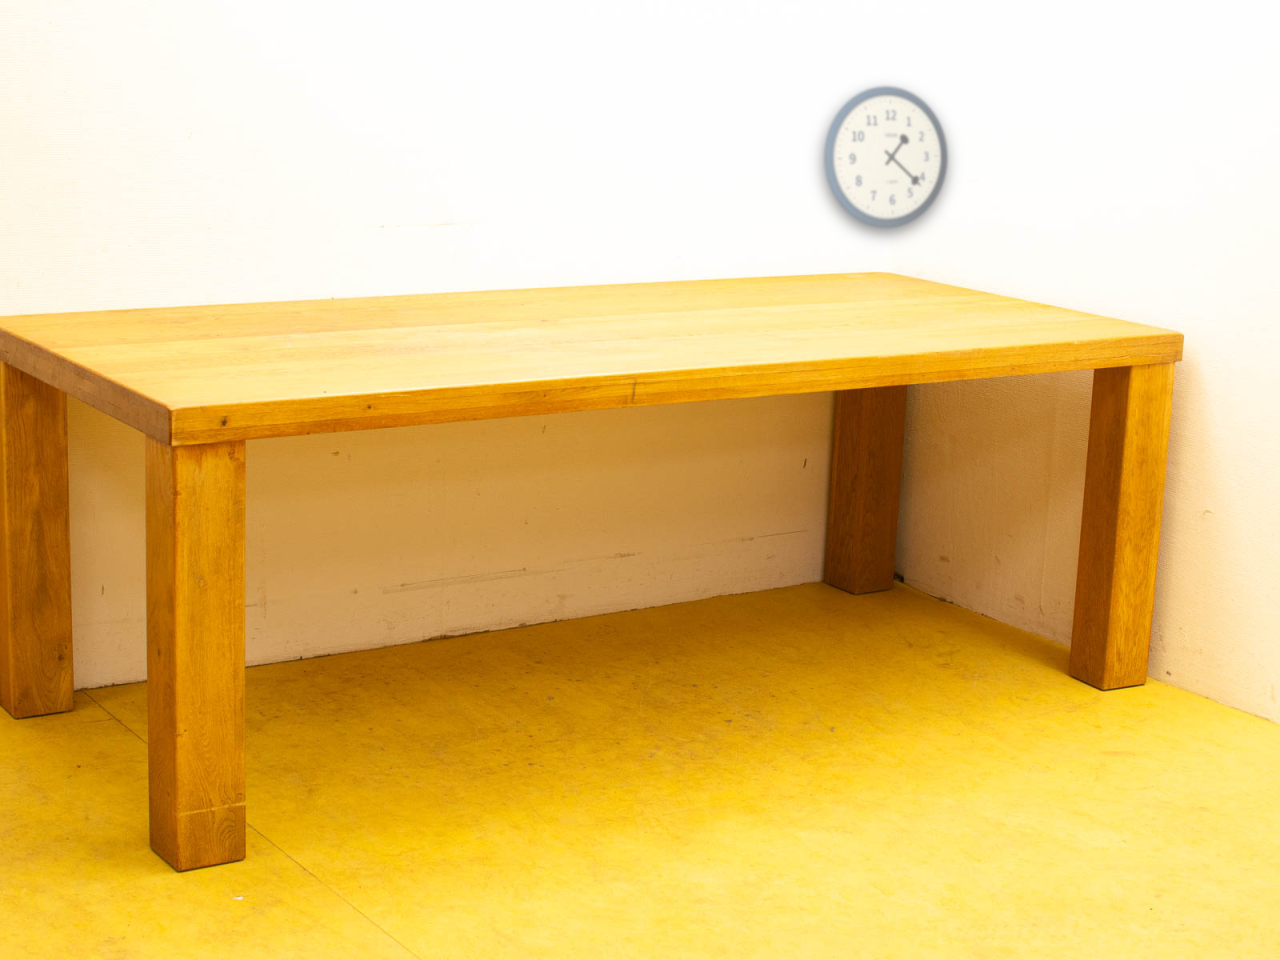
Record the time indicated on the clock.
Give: 1:22
